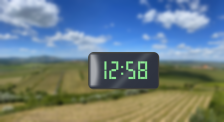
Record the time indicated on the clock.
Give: 12:58
